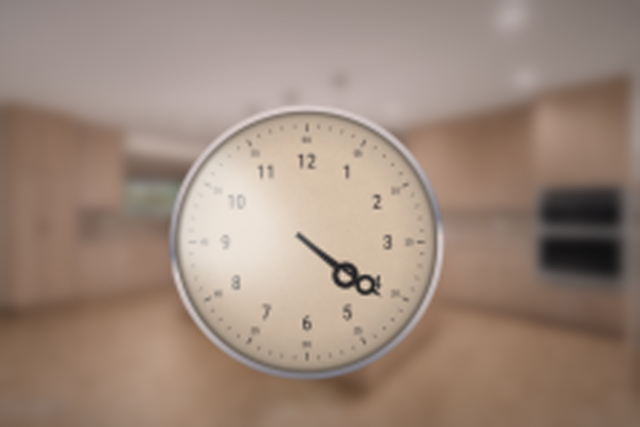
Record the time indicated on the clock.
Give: 4:21
